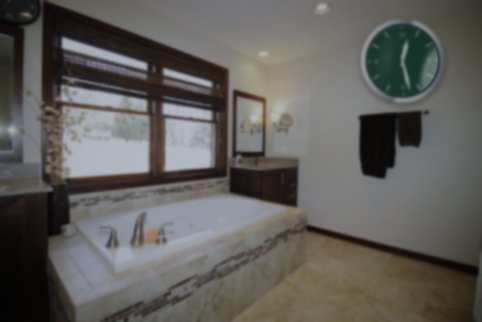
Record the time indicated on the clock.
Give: 12:28
